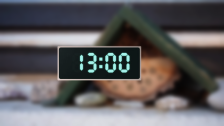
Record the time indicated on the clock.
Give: 13:00
